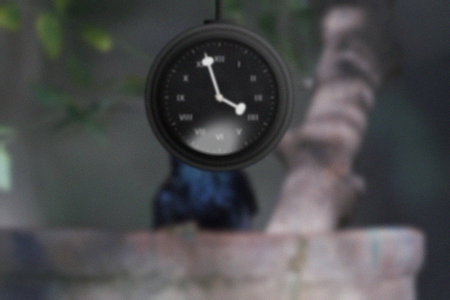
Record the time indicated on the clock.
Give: 3:57
